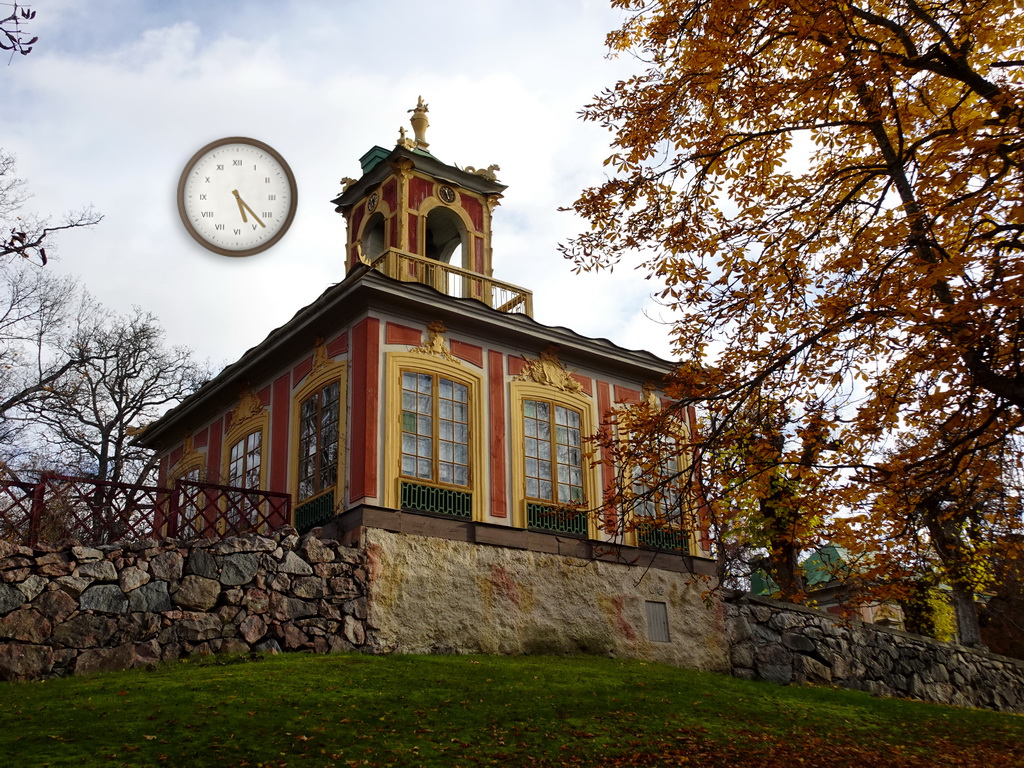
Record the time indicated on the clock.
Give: 5:23
